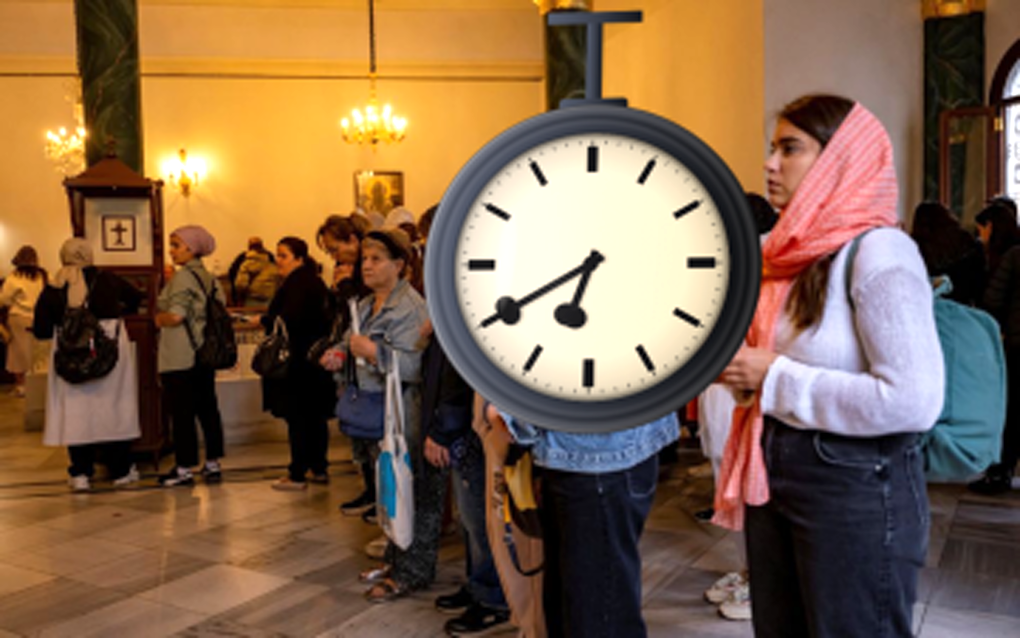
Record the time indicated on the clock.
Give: 6:40
